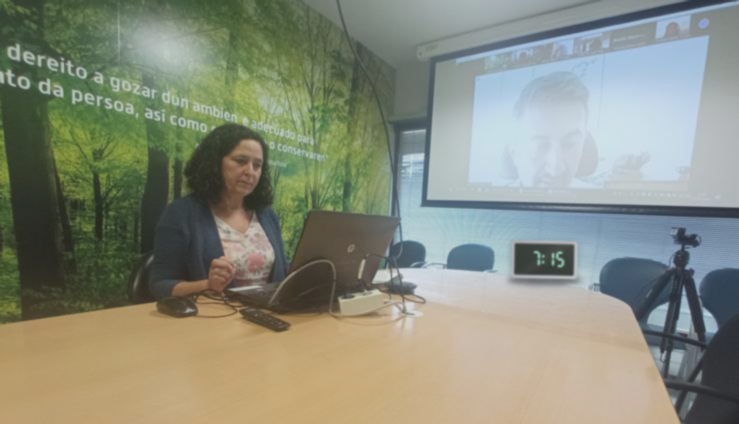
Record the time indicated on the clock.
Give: 7:15
